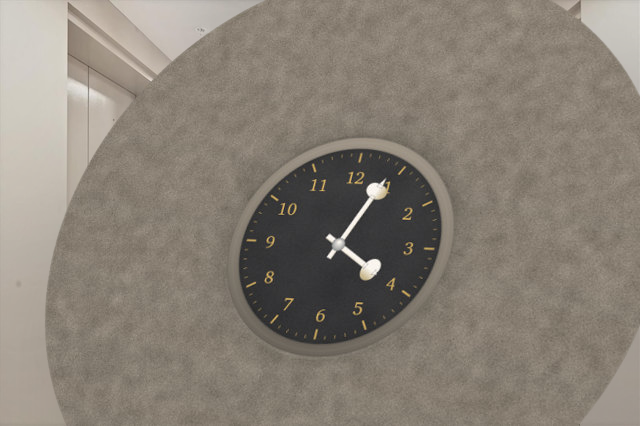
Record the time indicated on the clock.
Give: 4:04
